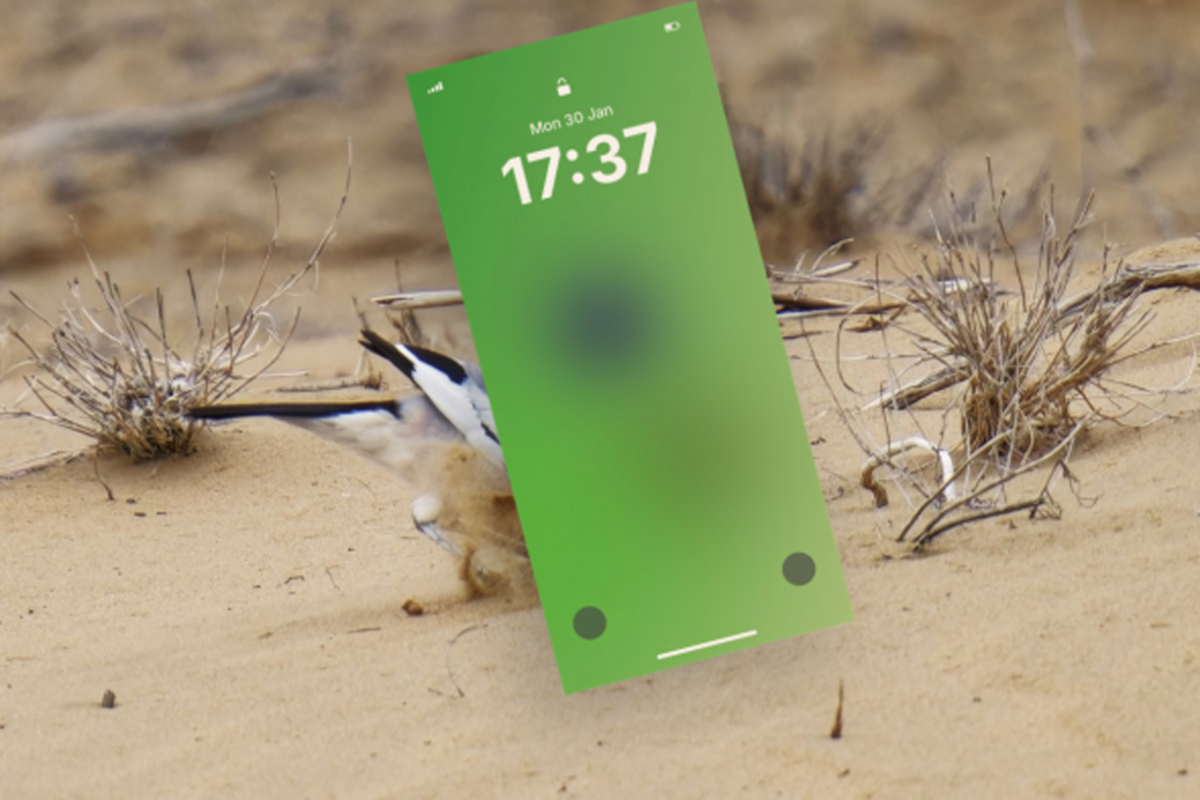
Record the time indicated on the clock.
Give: 17:37
